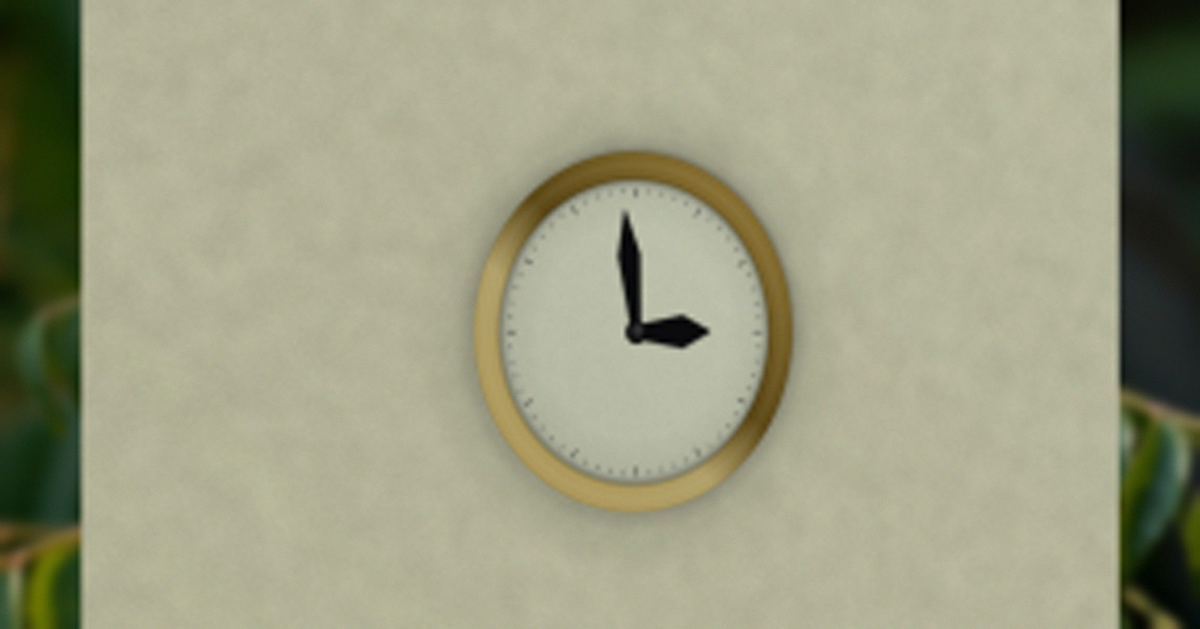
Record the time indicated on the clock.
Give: 2:59
